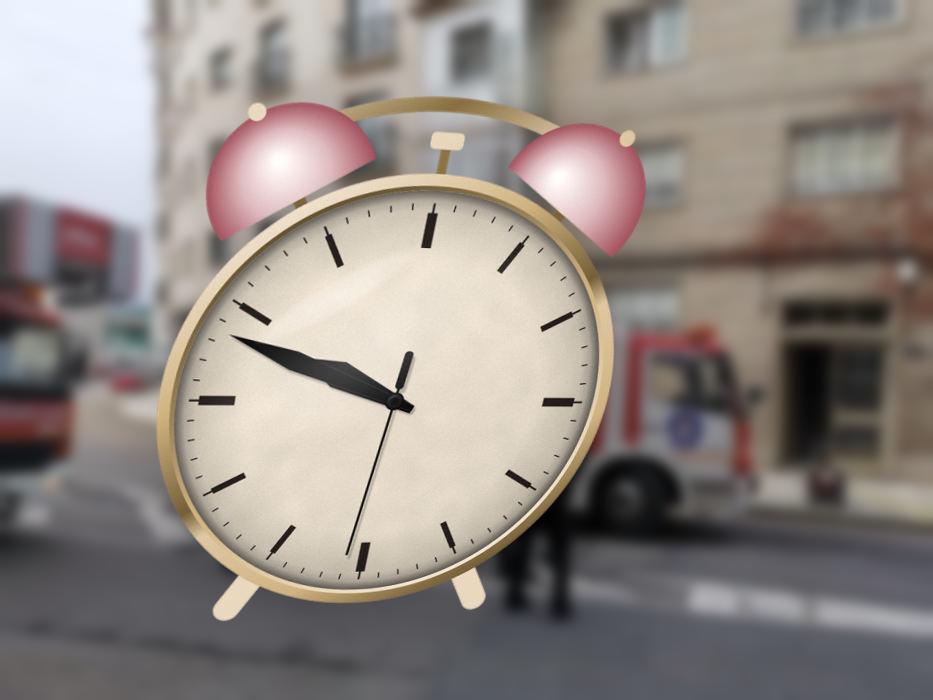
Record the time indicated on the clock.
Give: 9:48:31
